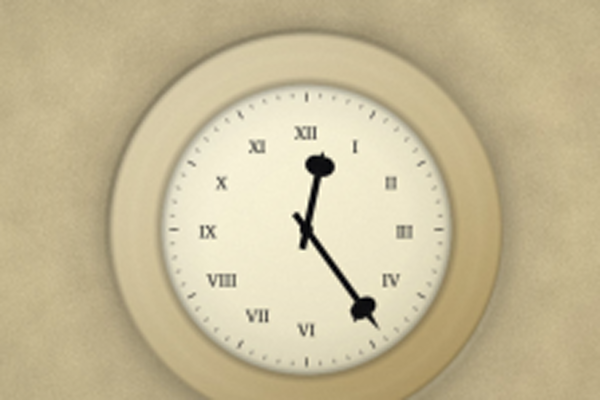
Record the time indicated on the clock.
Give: 12:24
